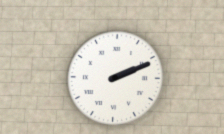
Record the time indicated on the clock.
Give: 2:11
